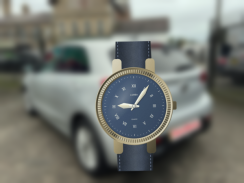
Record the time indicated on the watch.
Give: 9:06
